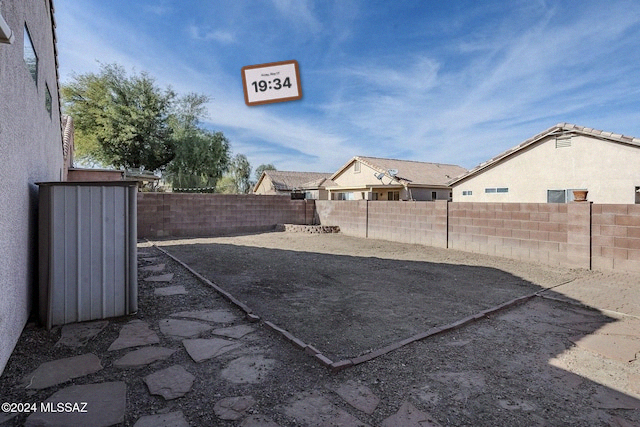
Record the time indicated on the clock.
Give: 19:34
